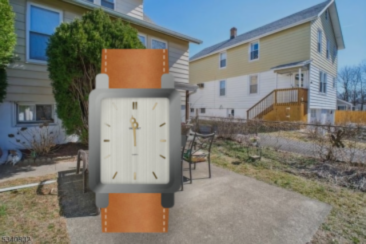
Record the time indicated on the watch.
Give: 11:59
